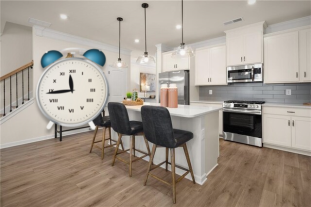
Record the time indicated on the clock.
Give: 11:44
